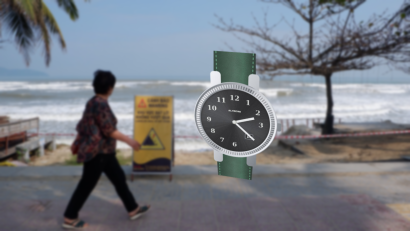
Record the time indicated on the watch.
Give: 2:22
